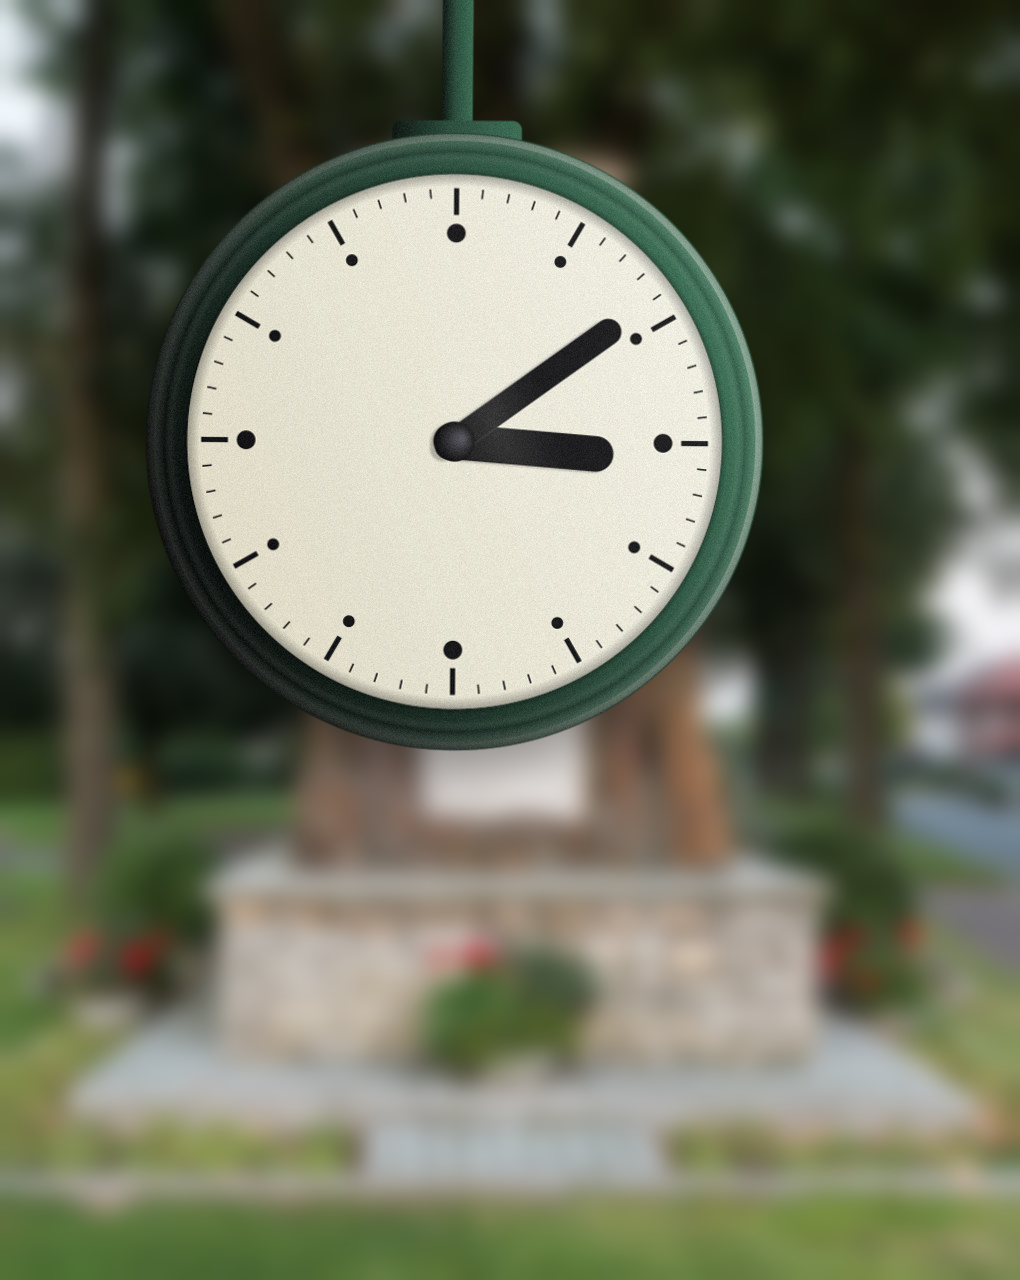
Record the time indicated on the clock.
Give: 3:09
